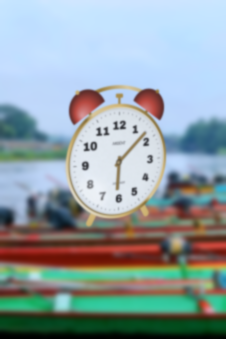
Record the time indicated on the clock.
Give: 6:08
